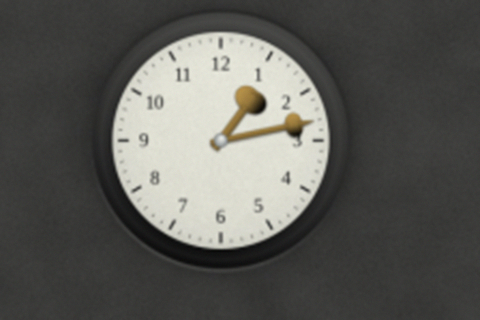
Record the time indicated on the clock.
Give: 1:13
